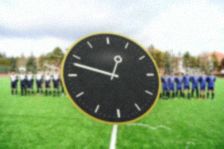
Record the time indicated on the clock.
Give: 12:48
